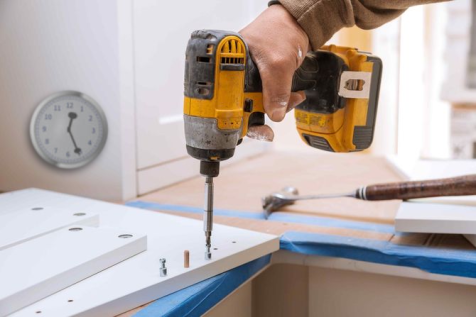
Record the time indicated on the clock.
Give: 12:26
